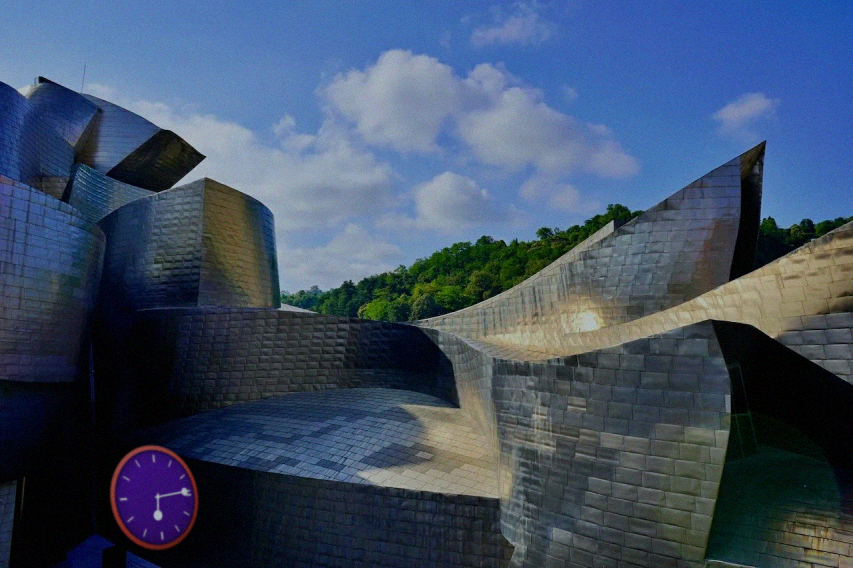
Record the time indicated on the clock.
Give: 6:14
